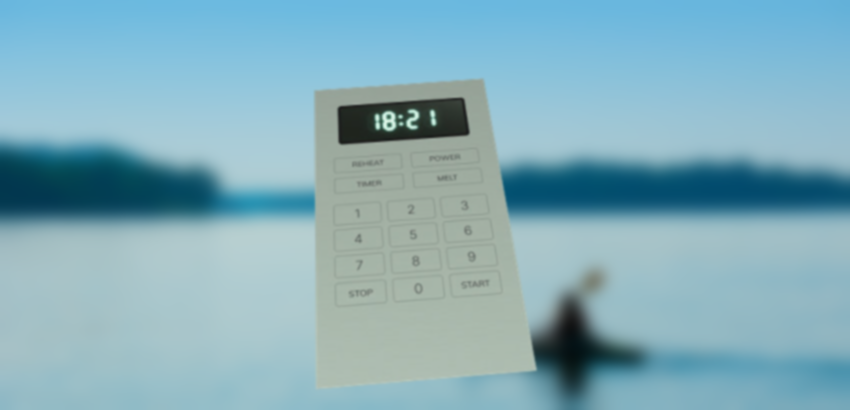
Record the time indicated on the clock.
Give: 18:21
